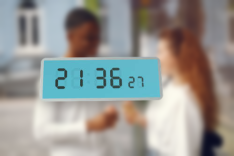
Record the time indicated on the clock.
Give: 21:36:27
